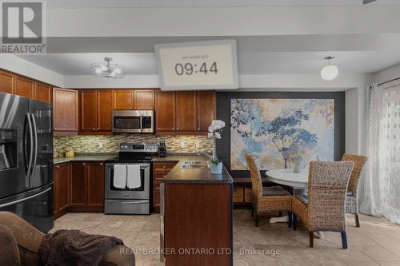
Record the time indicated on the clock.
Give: 9:44
